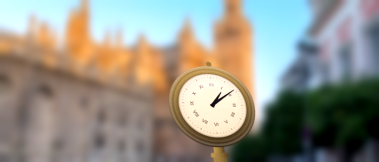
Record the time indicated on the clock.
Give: 1:09
